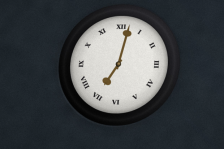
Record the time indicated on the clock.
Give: 7:02
